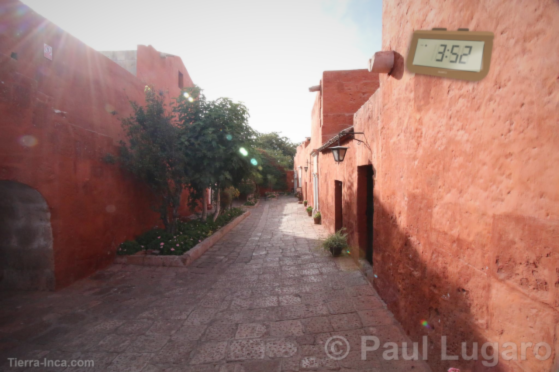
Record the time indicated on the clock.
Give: 3:52
